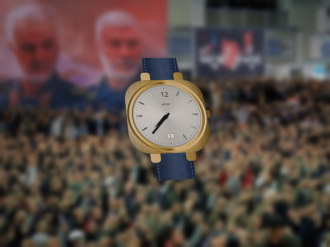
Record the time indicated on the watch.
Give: 7:37
